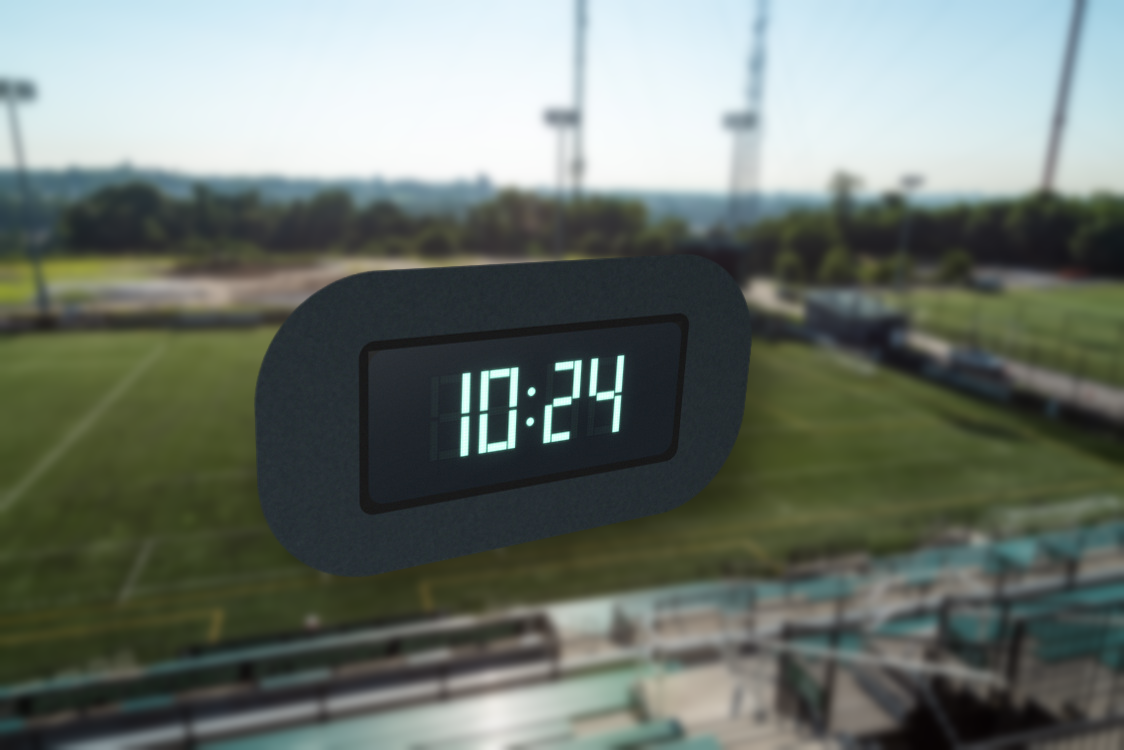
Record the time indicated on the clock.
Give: 10:24
